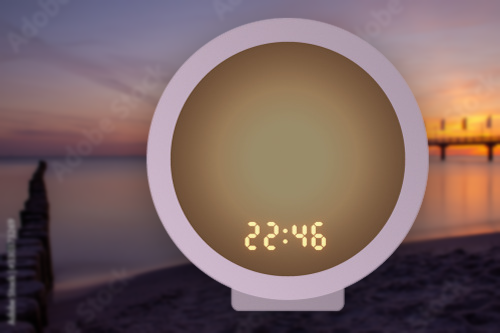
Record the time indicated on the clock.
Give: 22:46
